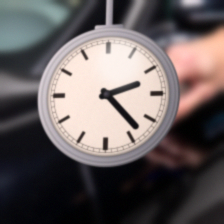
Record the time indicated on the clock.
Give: 2:23
